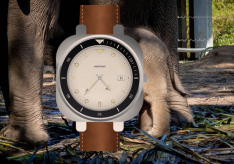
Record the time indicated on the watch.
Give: 4:37
